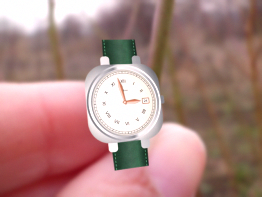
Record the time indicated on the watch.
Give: 2:58
